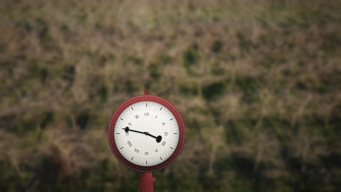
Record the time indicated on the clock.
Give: 3:47
